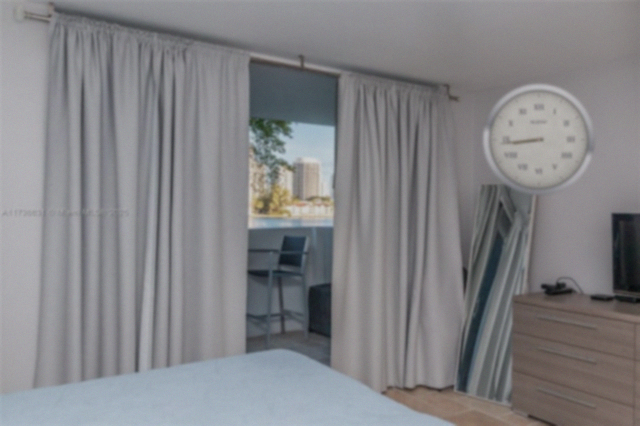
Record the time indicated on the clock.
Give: 8:44
